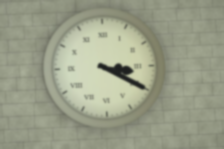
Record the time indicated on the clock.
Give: 3:20
